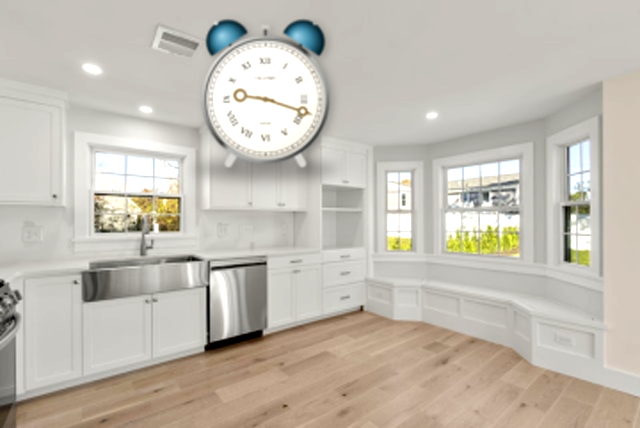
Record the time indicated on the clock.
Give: 9:18
